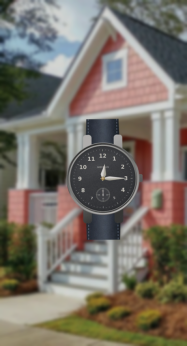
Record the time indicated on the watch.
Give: 12:15
